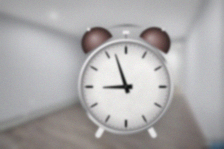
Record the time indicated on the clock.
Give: 8:57
